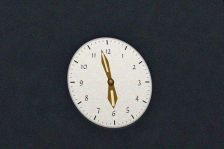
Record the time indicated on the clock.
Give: 5:58
